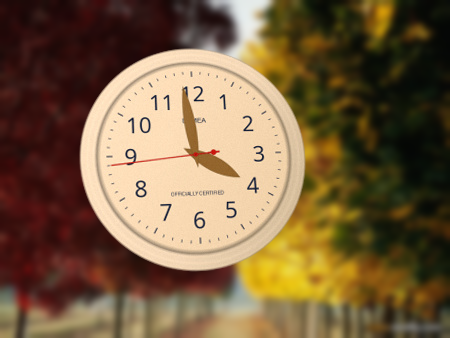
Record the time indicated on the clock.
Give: 3:58:44
